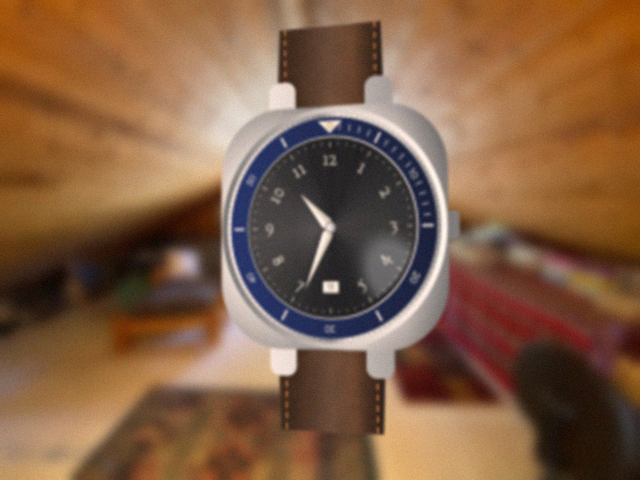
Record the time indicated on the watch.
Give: 10:34
